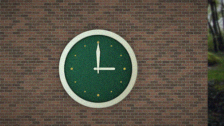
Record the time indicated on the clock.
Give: 3:00
